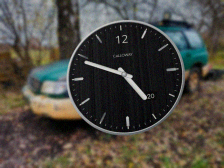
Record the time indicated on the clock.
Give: 4:49
